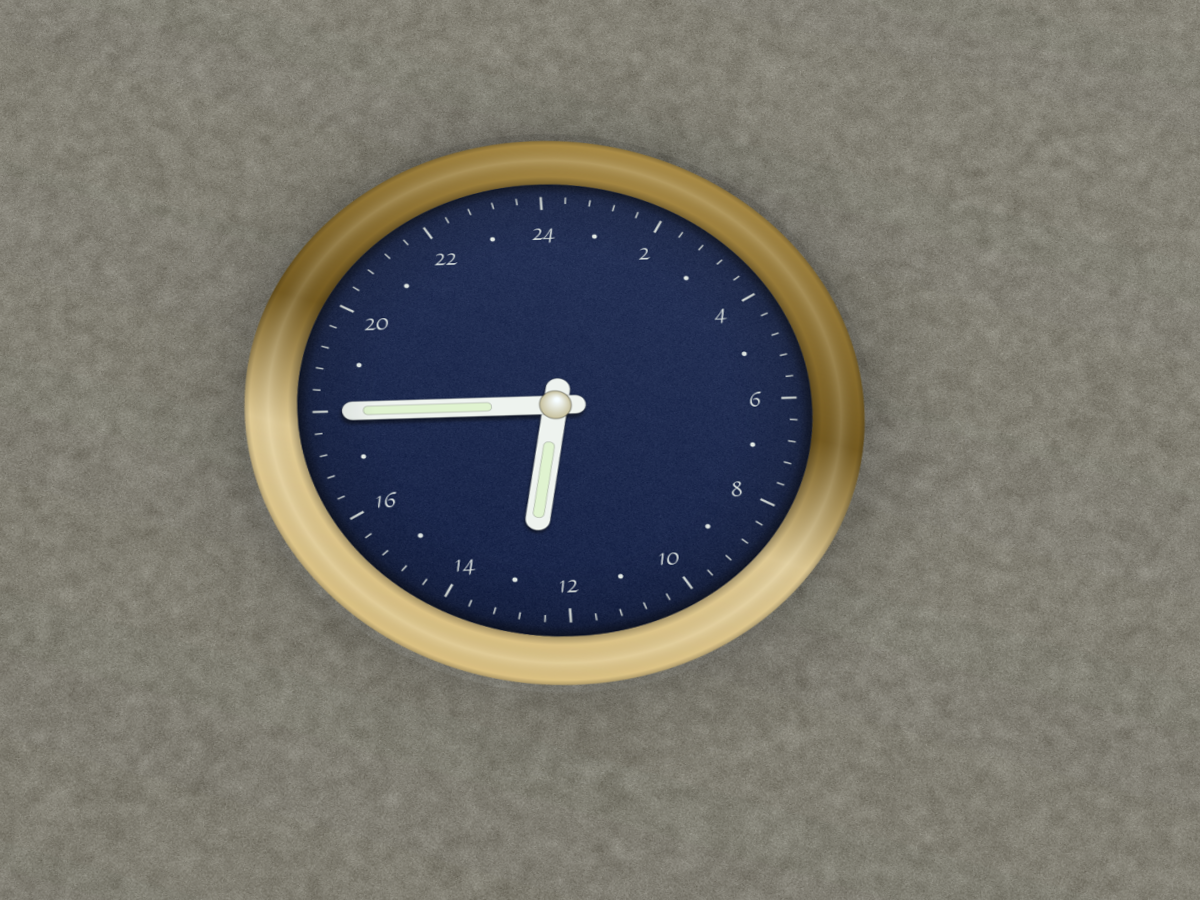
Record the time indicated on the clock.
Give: 12:45
